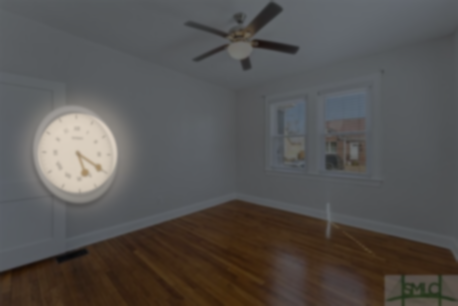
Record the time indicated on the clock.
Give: 5:20
